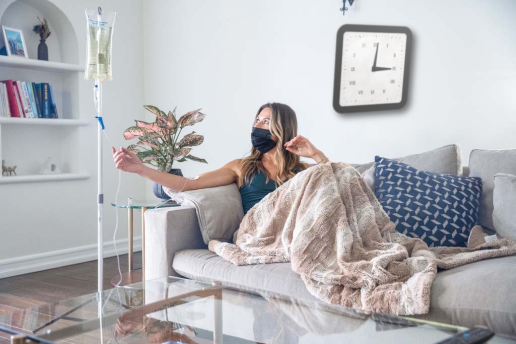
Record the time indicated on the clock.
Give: 3:01
